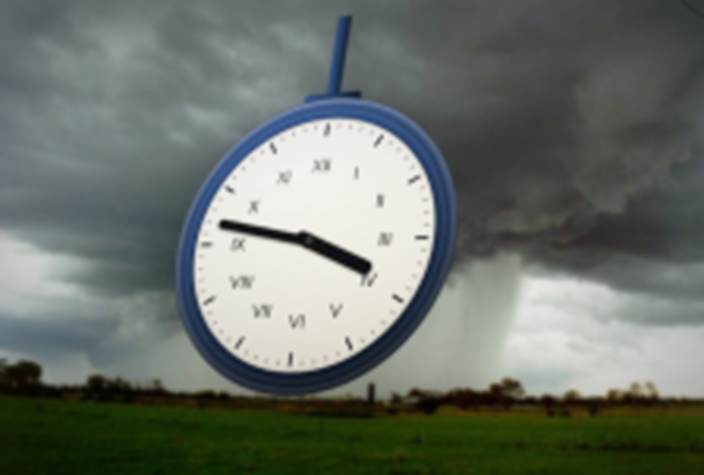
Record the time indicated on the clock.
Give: 3:47
